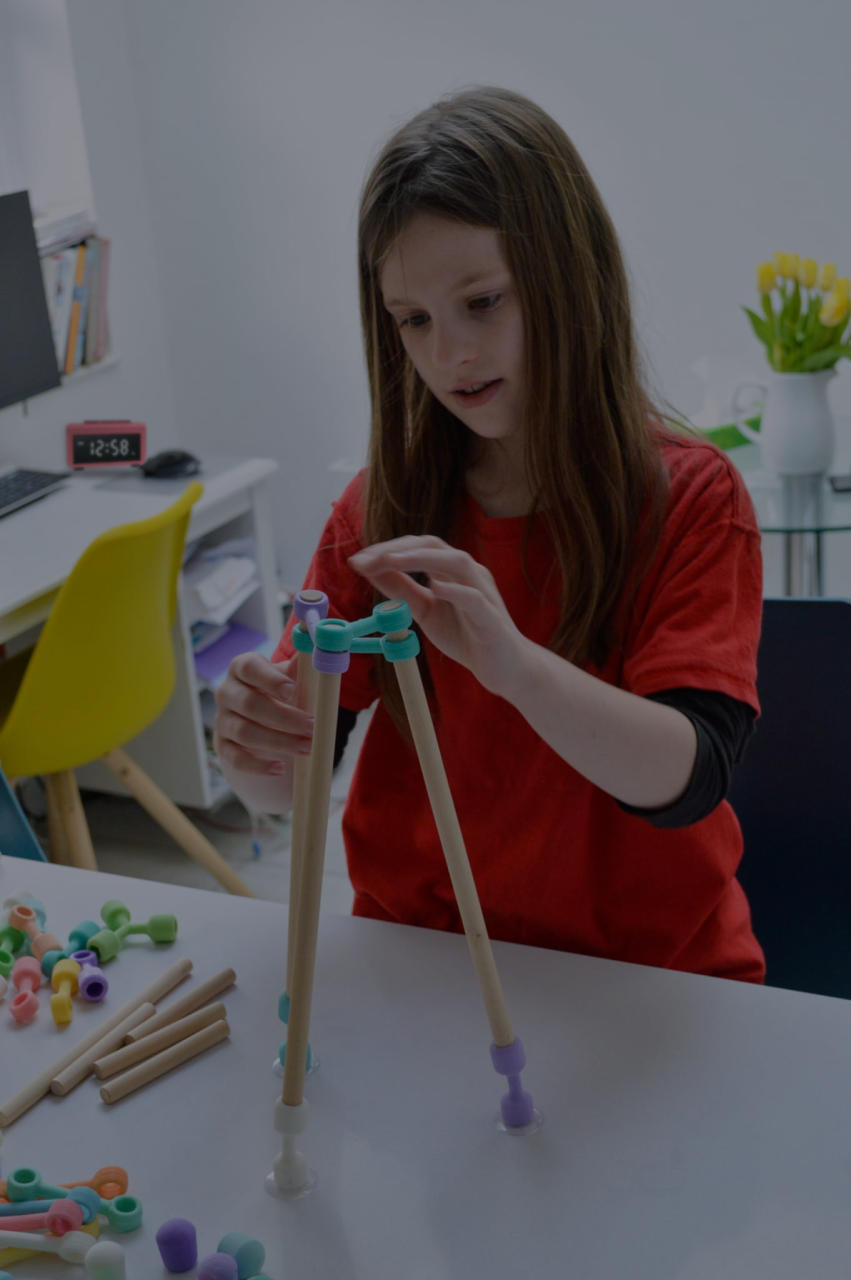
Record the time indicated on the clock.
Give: 12:58
